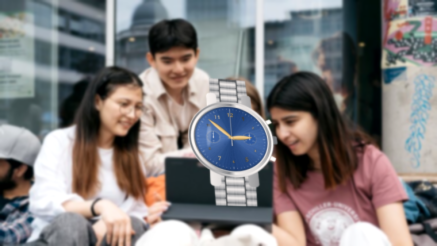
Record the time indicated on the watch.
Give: 2:52
